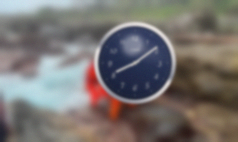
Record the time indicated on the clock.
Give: 8:09
